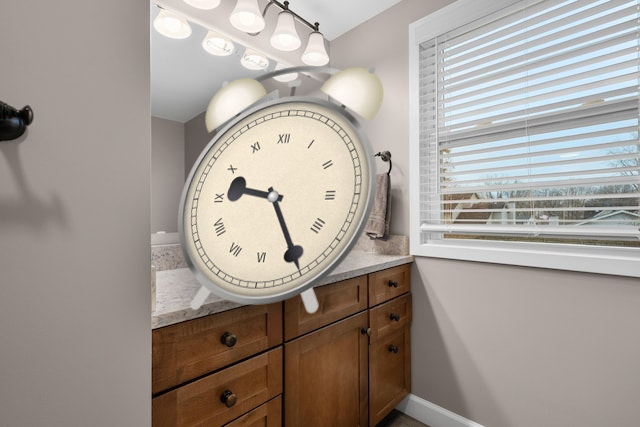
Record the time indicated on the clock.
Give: 9:25
